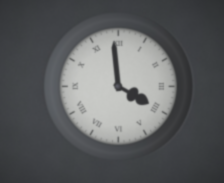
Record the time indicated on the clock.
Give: 3:59
